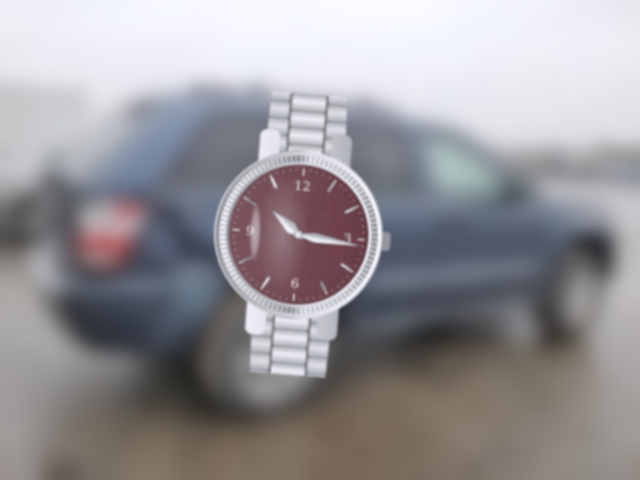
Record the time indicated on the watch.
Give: 10:16
